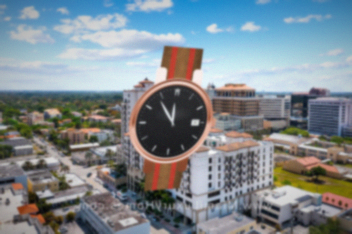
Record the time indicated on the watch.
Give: 11:54
